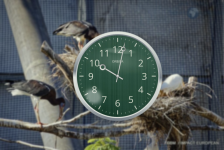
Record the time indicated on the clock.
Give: 10:02
